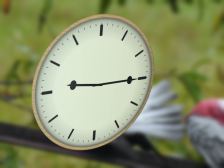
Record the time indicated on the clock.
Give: 9:15
